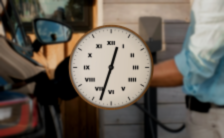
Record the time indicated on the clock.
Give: 12:33
